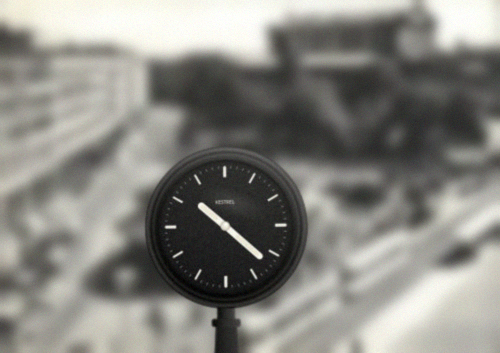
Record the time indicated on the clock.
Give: 10:22
